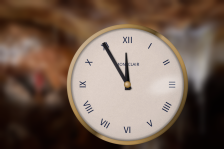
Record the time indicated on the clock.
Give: 11:55
